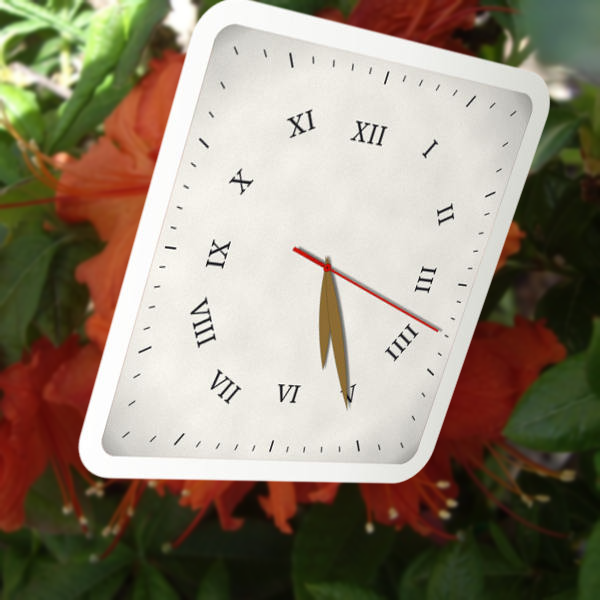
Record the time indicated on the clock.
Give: 5:25:18
